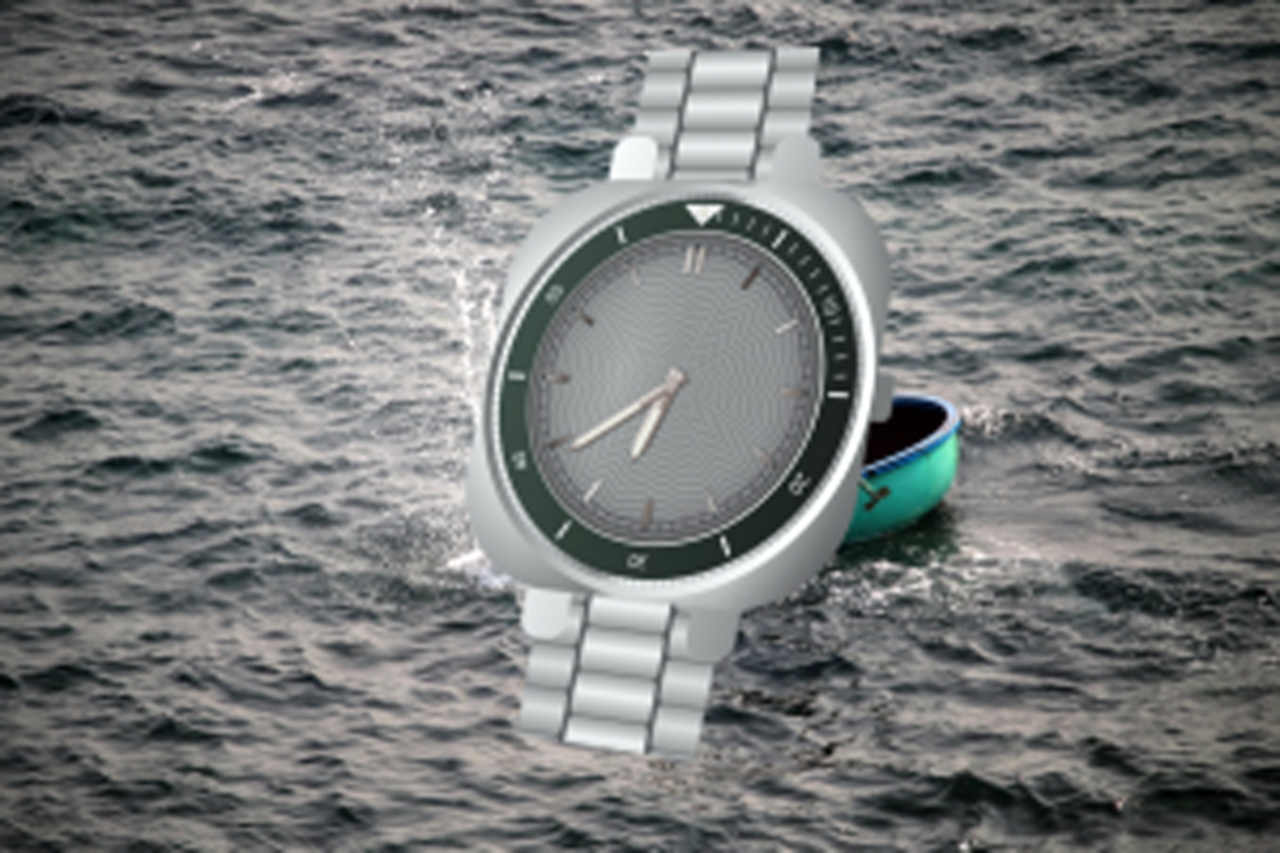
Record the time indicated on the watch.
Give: 6:39
